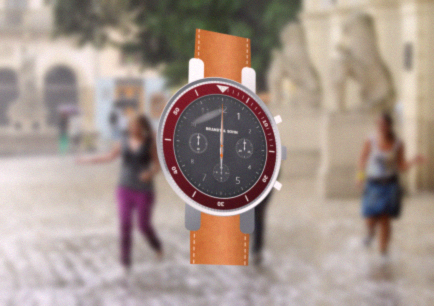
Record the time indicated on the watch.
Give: 6:00
